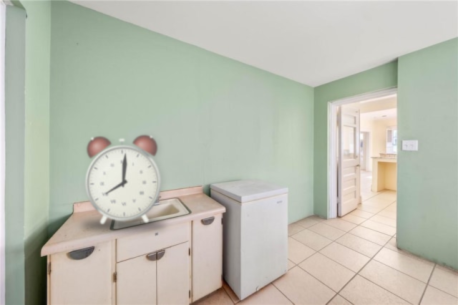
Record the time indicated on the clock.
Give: 8:01
